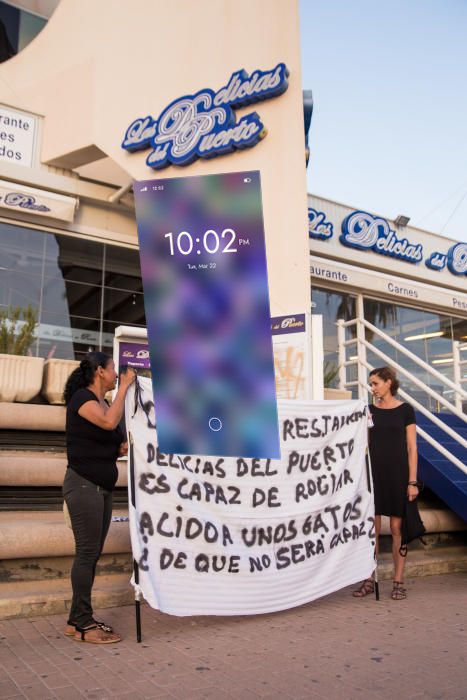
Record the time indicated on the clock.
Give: 10:02
